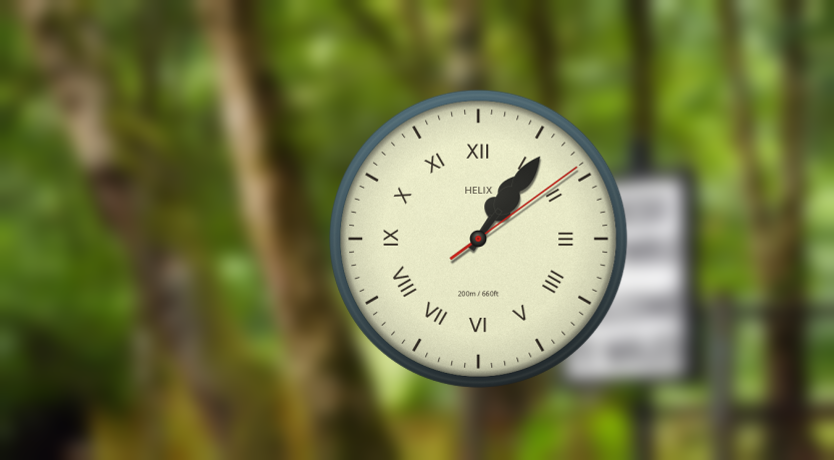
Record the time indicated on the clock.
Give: 1:06:09
